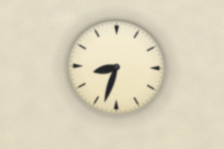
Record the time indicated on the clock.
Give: 8:33
